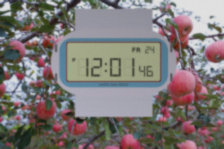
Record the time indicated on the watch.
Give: 12:01:46
